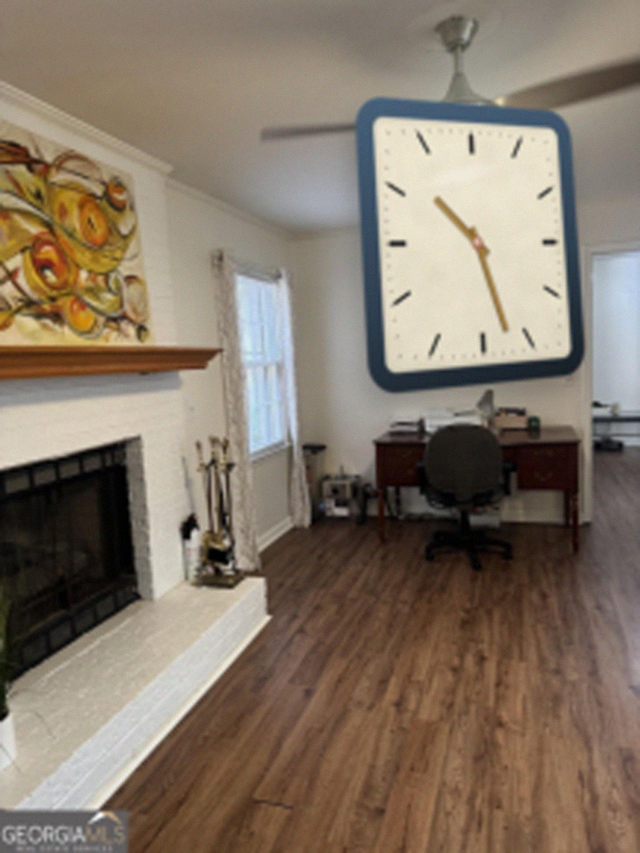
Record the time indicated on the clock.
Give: 10:27
